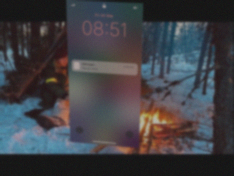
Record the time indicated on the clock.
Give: 8:51
